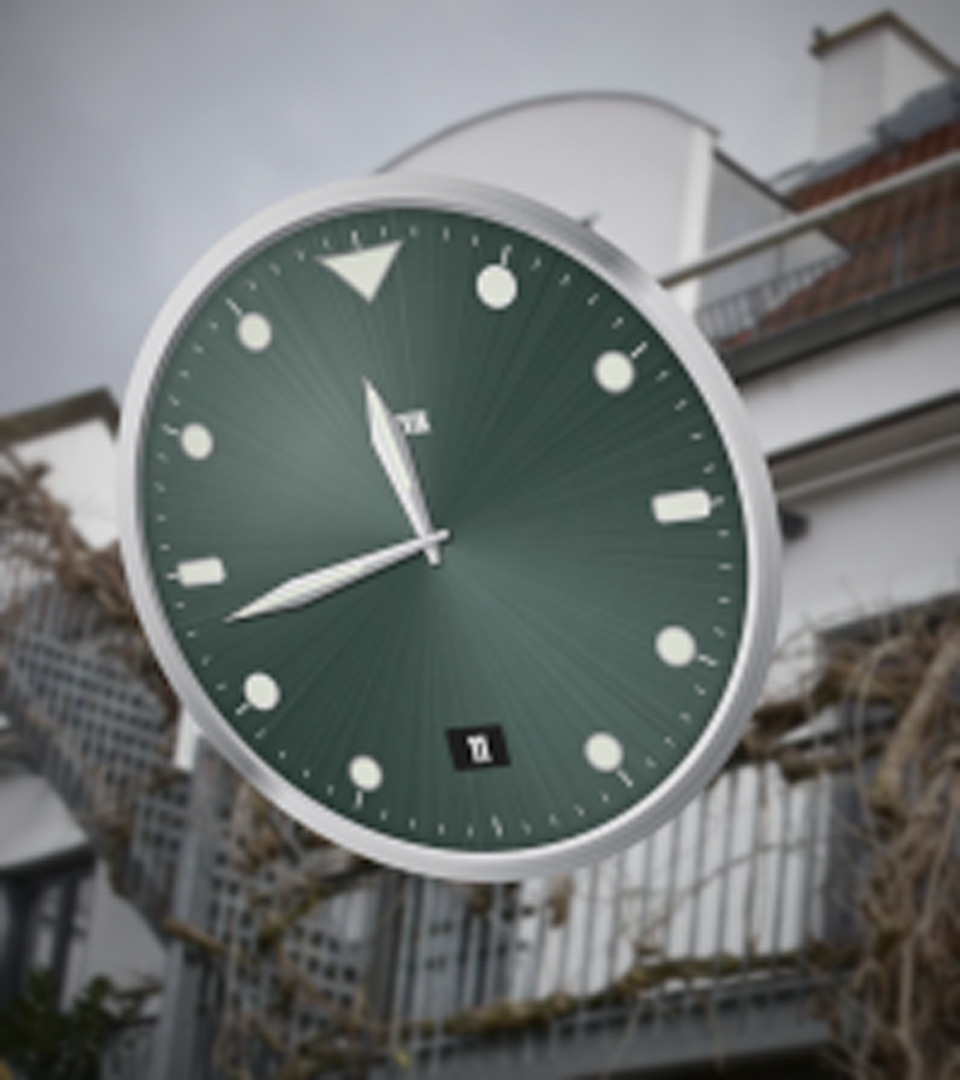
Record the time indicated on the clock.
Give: 11:43
